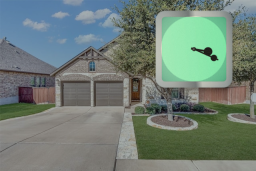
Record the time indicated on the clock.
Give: 3:19
